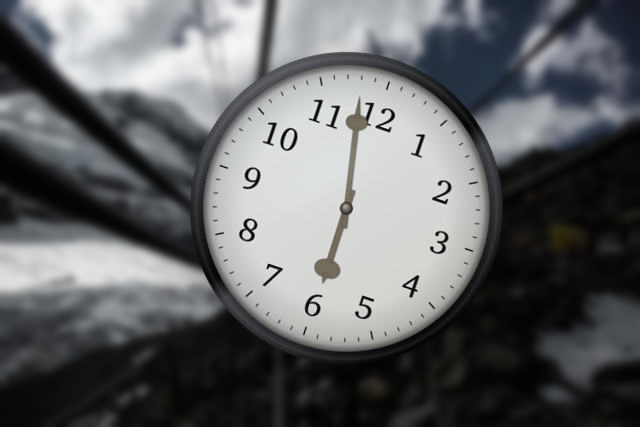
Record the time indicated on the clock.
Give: 5:58
